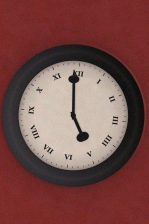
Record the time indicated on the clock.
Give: 4:59
